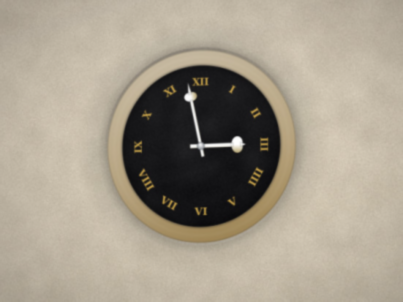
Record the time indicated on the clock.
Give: 2:58
